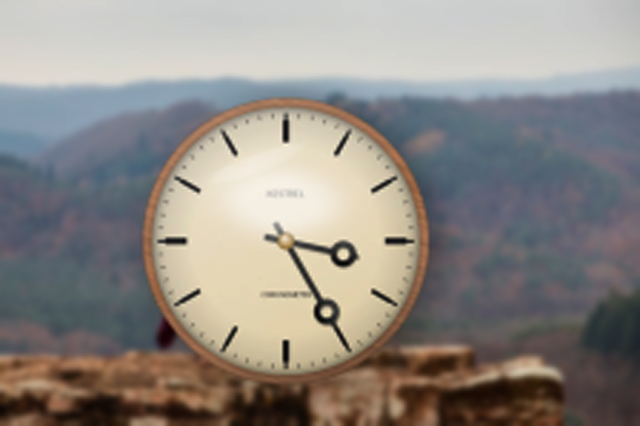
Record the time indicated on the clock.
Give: 3:25
